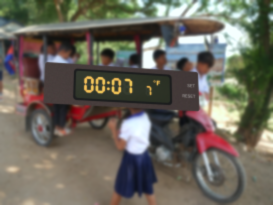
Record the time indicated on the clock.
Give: 0:07
